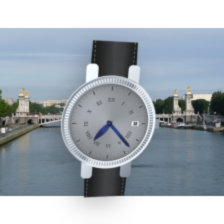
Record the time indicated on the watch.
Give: 7:23
